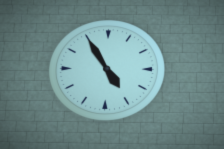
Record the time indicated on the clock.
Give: 4:55
